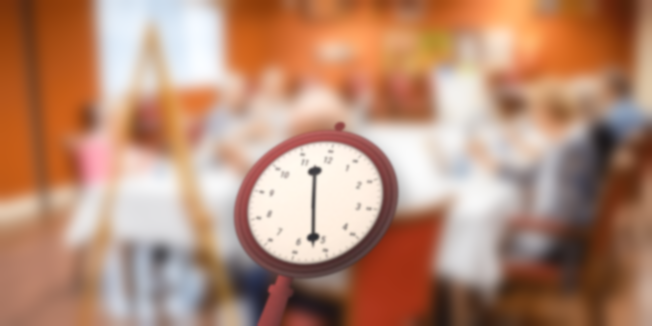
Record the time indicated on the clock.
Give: 11:27
